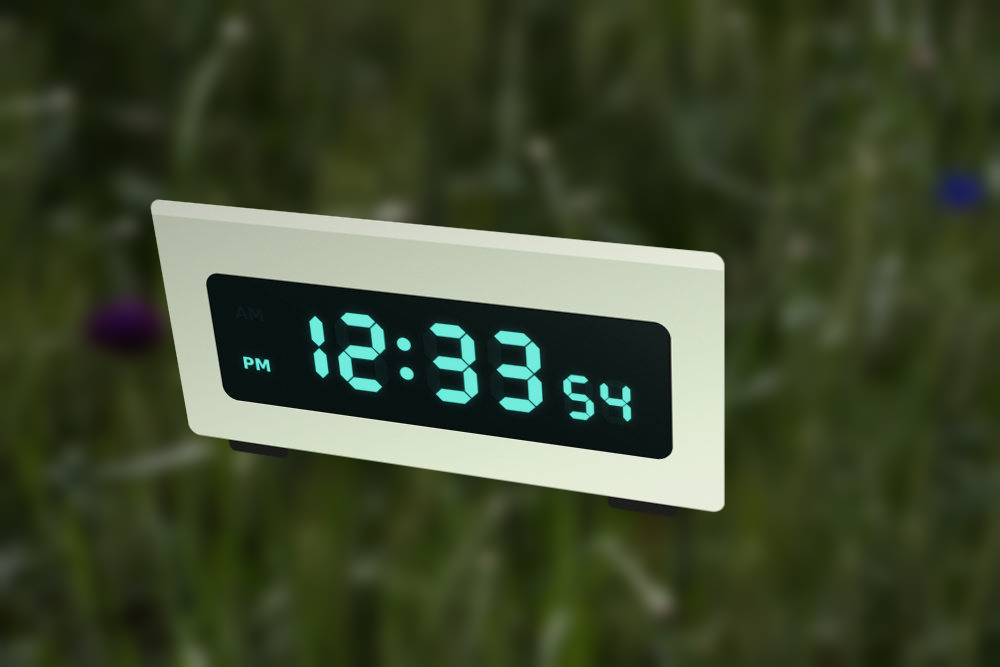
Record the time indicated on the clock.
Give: 12:33:54
